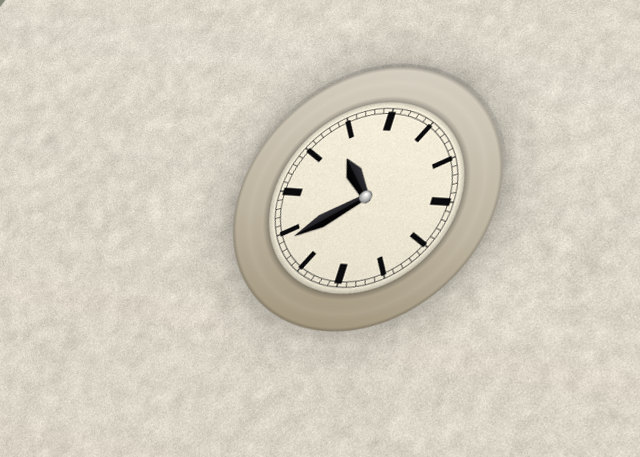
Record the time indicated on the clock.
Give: 10:39
